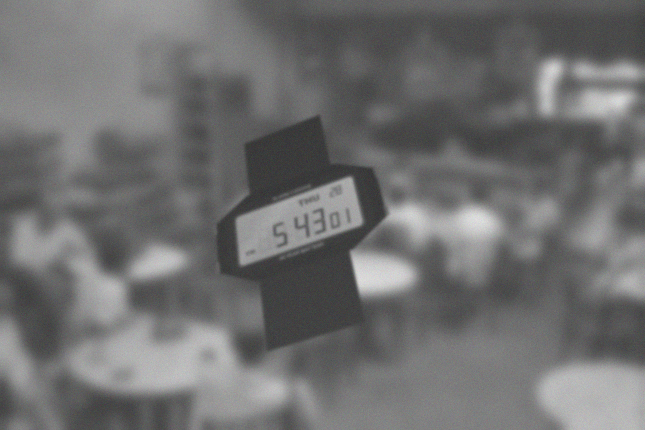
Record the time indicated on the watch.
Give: 5:43:01
